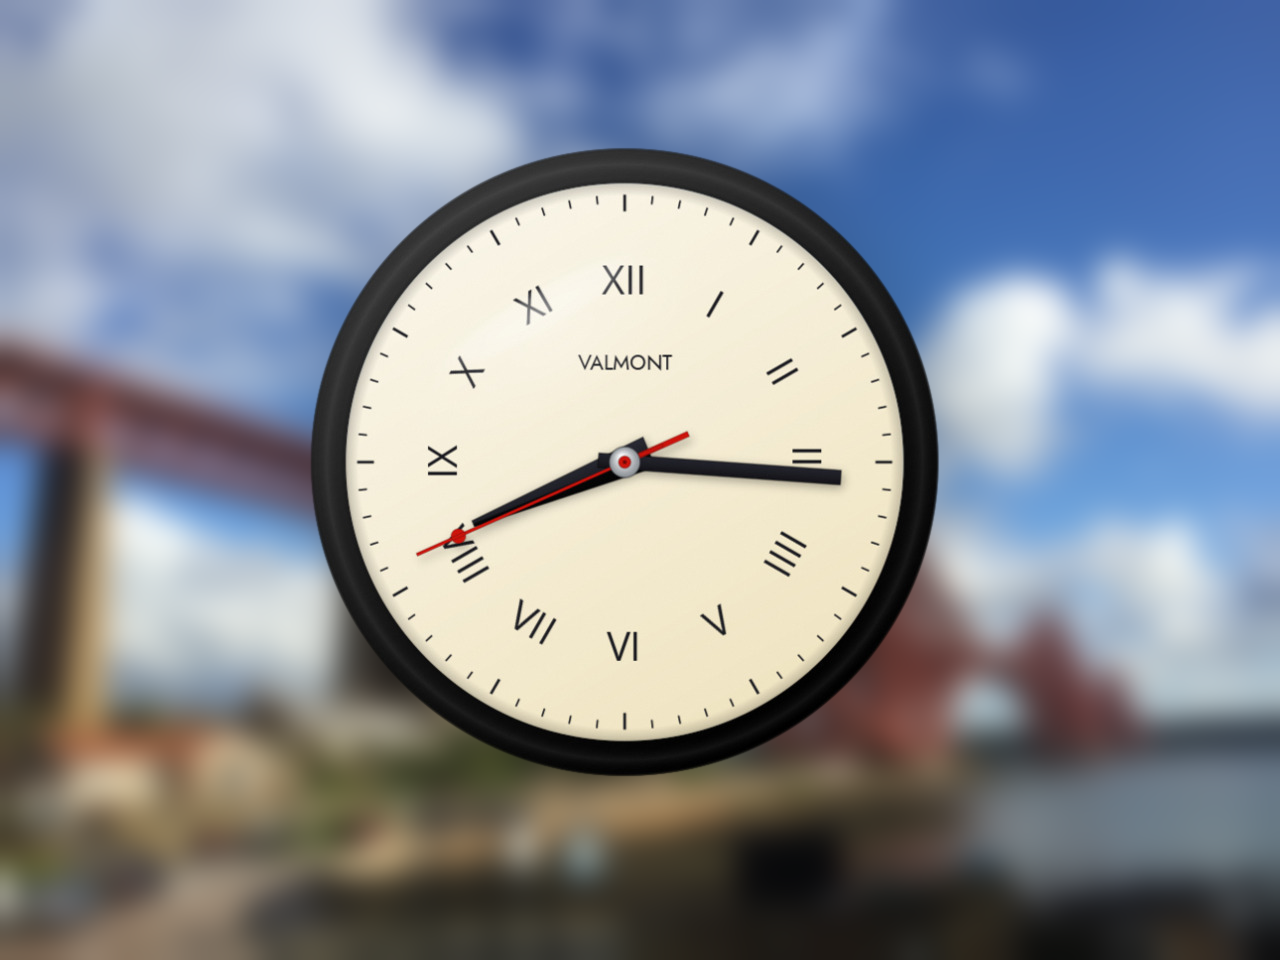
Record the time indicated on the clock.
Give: 8:15:41
